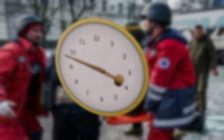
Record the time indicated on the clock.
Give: 3:48
